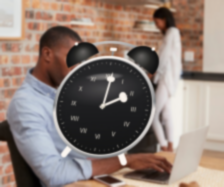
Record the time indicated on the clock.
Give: 2:01
